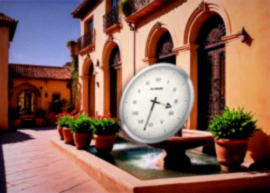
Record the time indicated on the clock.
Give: 3:32
